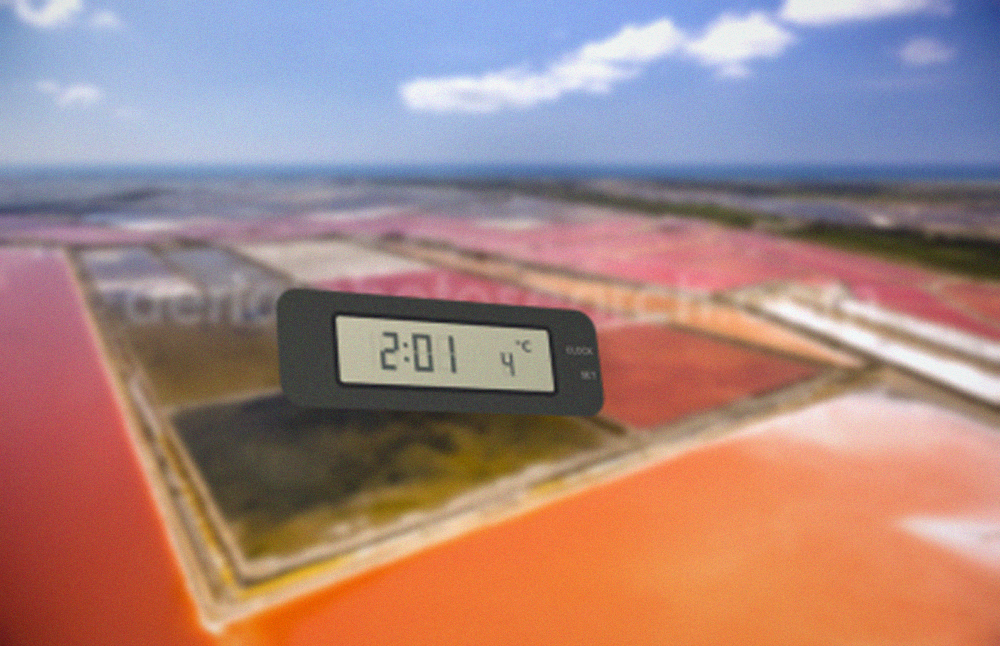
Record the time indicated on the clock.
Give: 2:01
